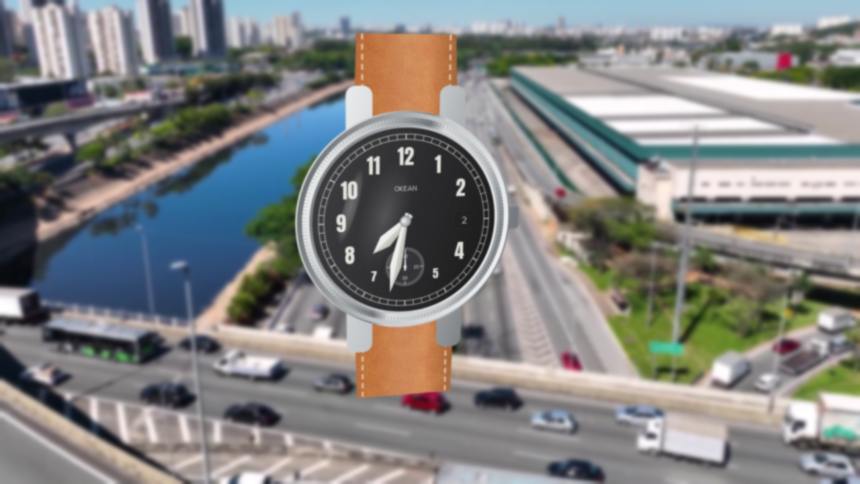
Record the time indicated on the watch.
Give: 7:32
